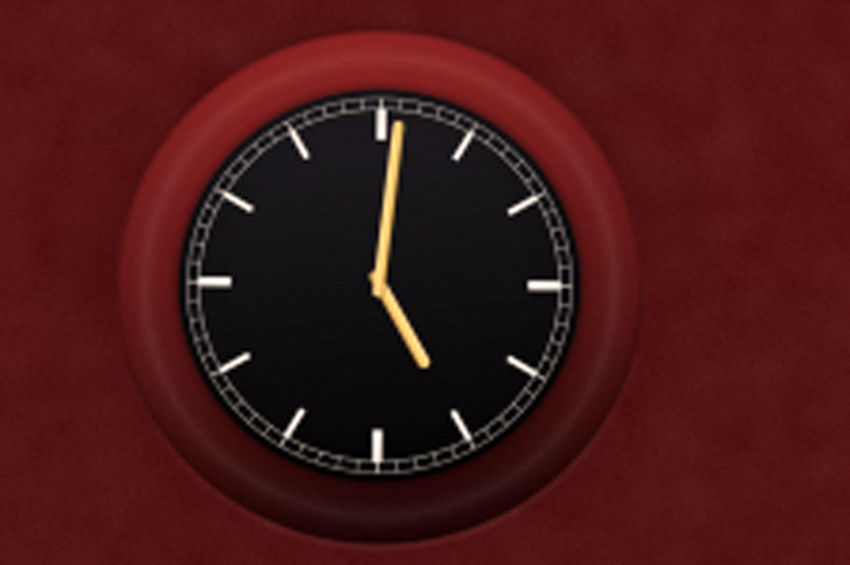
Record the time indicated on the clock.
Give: 5:01
